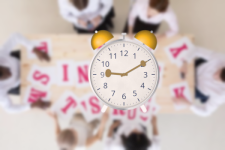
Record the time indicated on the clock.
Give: 9:10
